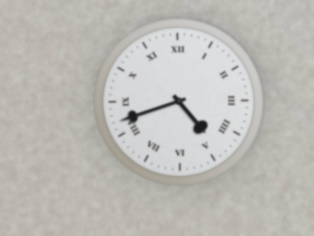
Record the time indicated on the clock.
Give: 4:42
